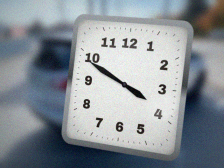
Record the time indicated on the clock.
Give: 3:49
